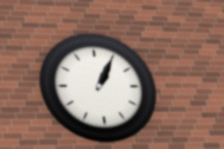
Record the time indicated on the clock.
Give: 1:05
